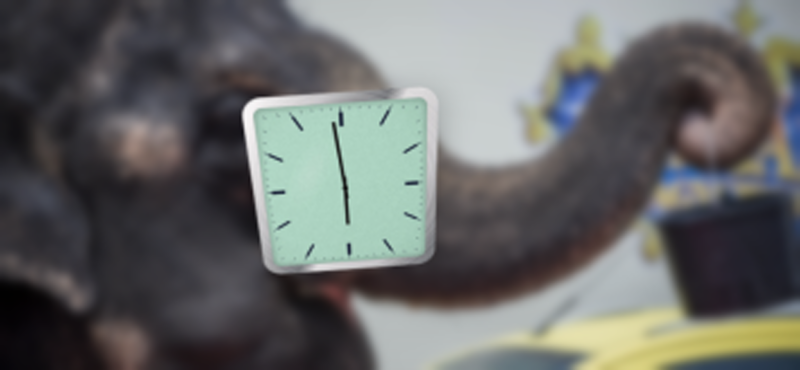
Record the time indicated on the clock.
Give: 5:59
